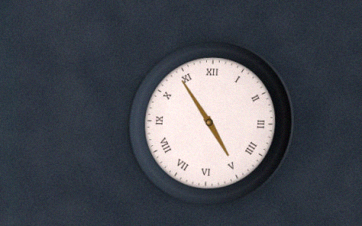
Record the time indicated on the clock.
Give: 4:54
